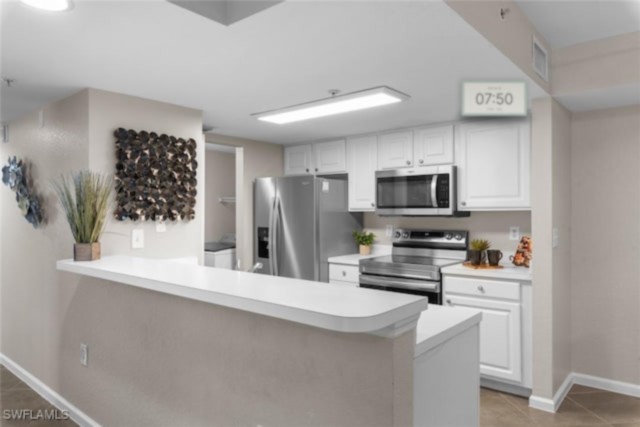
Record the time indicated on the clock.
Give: 7:50
